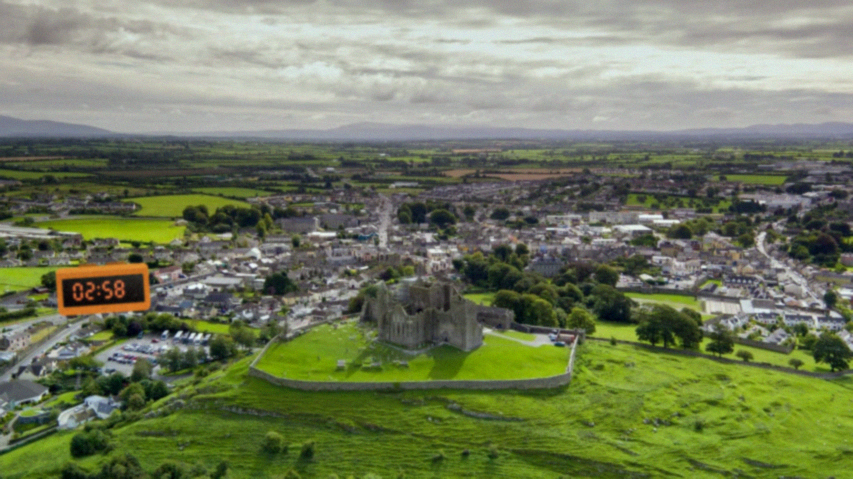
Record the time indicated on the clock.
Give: 2:58
